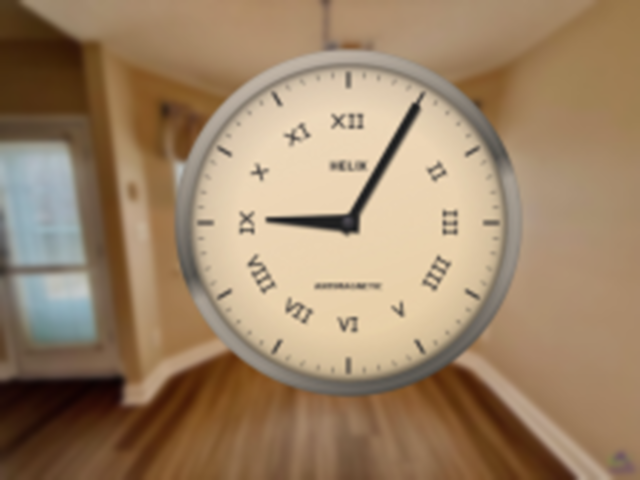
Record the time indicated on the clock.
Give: 9:05
